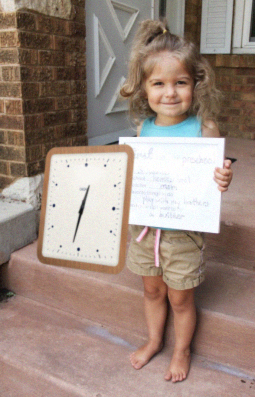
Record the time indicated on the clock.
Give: 12:32
